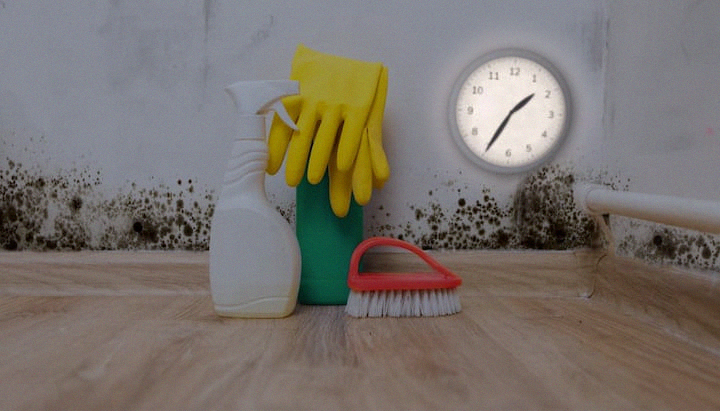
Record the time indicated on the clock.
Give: 1:35
